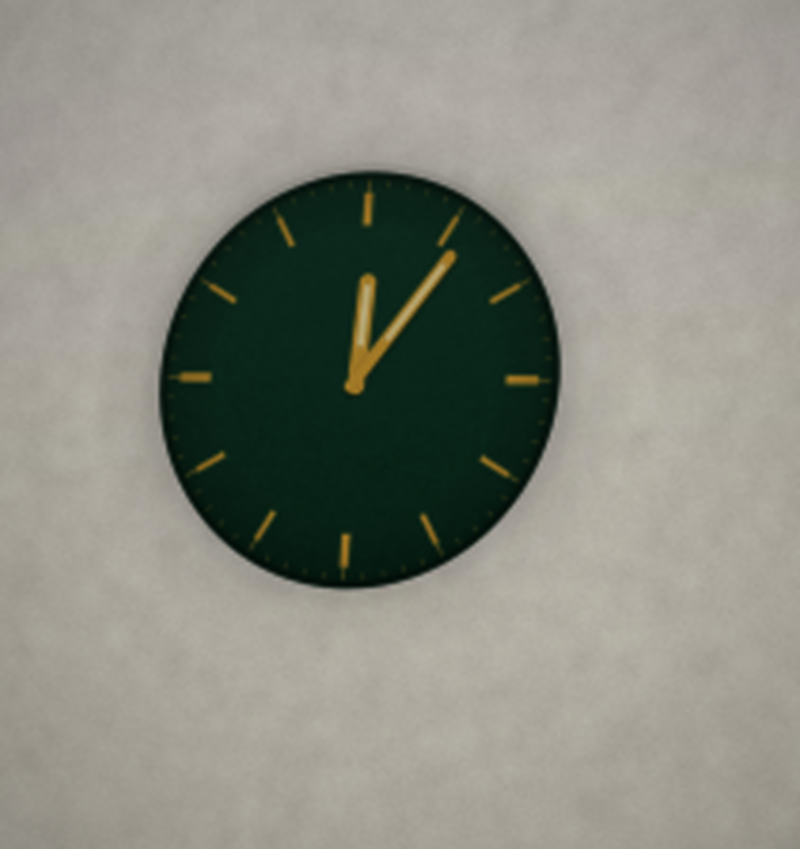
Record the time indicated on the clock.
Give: 12:06
